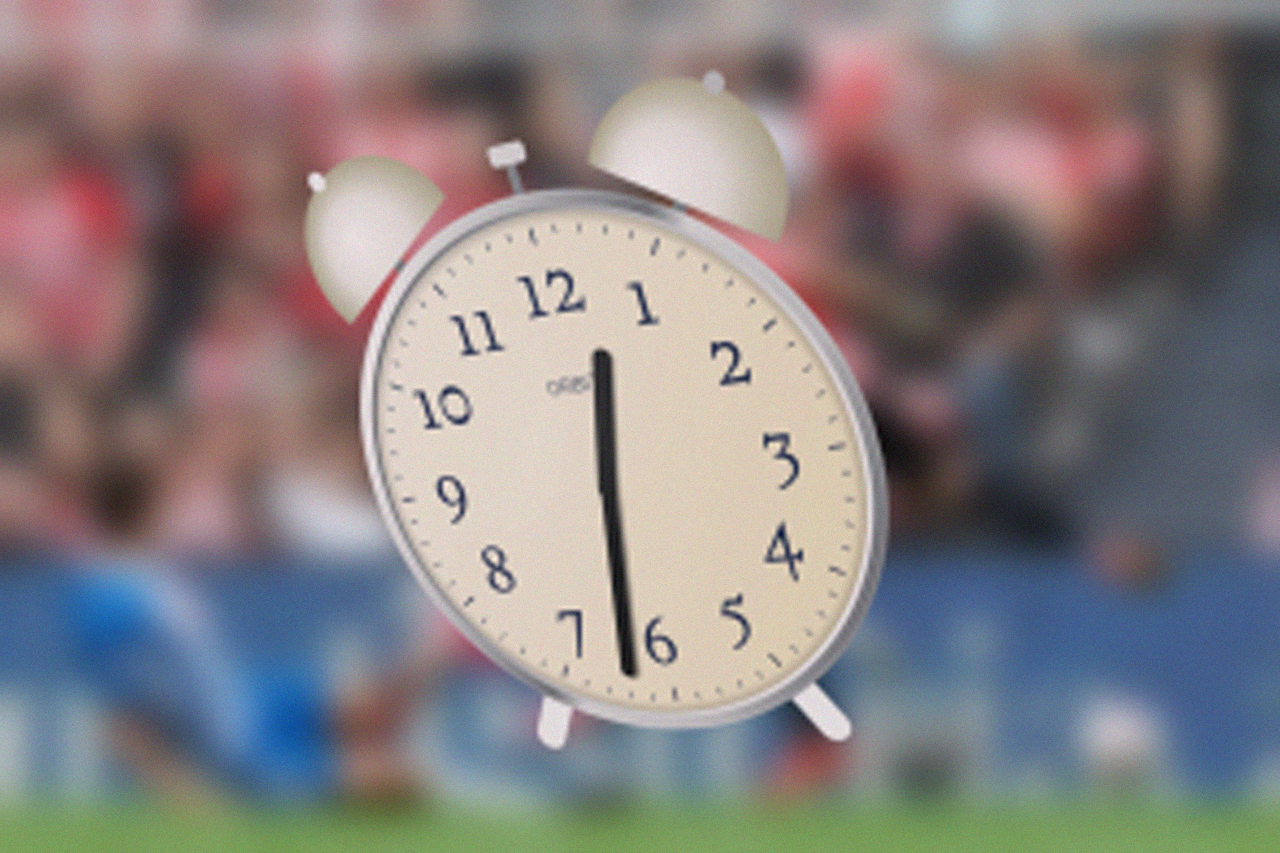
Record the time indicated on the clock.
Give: 12:32
